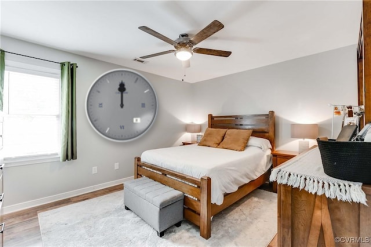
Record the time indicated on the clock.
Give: 12:00
